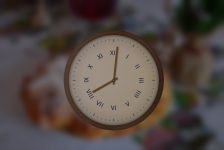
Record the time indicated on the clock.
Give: 8:01
